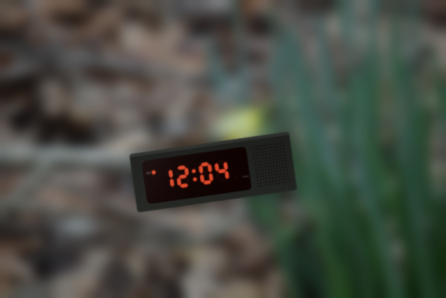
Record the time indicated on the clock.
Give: 12:04
